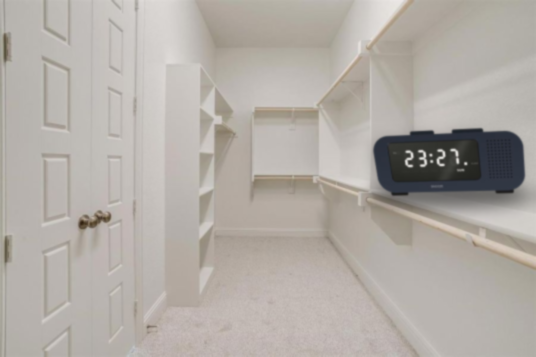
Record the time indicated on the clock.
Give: 23:27
